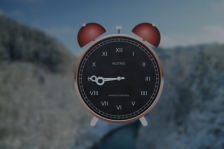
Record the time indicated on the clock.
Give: 8:45
